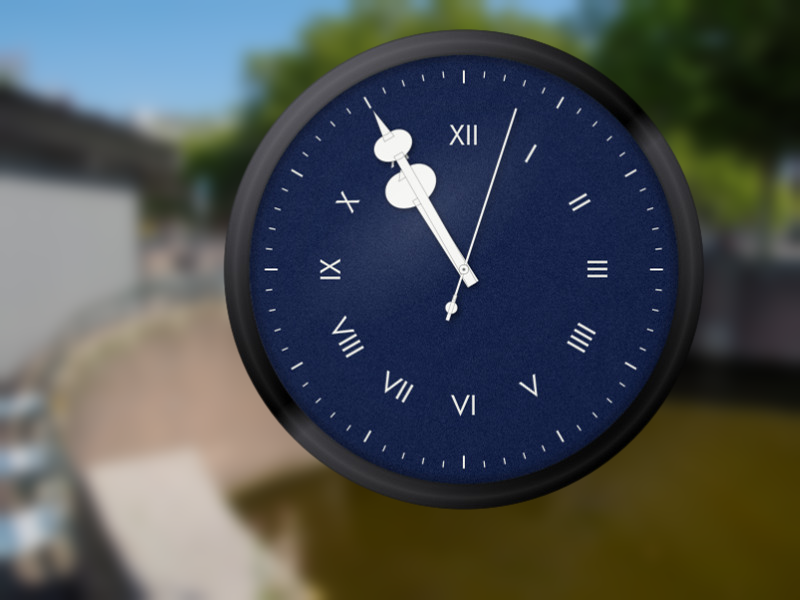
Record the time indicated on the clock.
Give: 10:55:03
